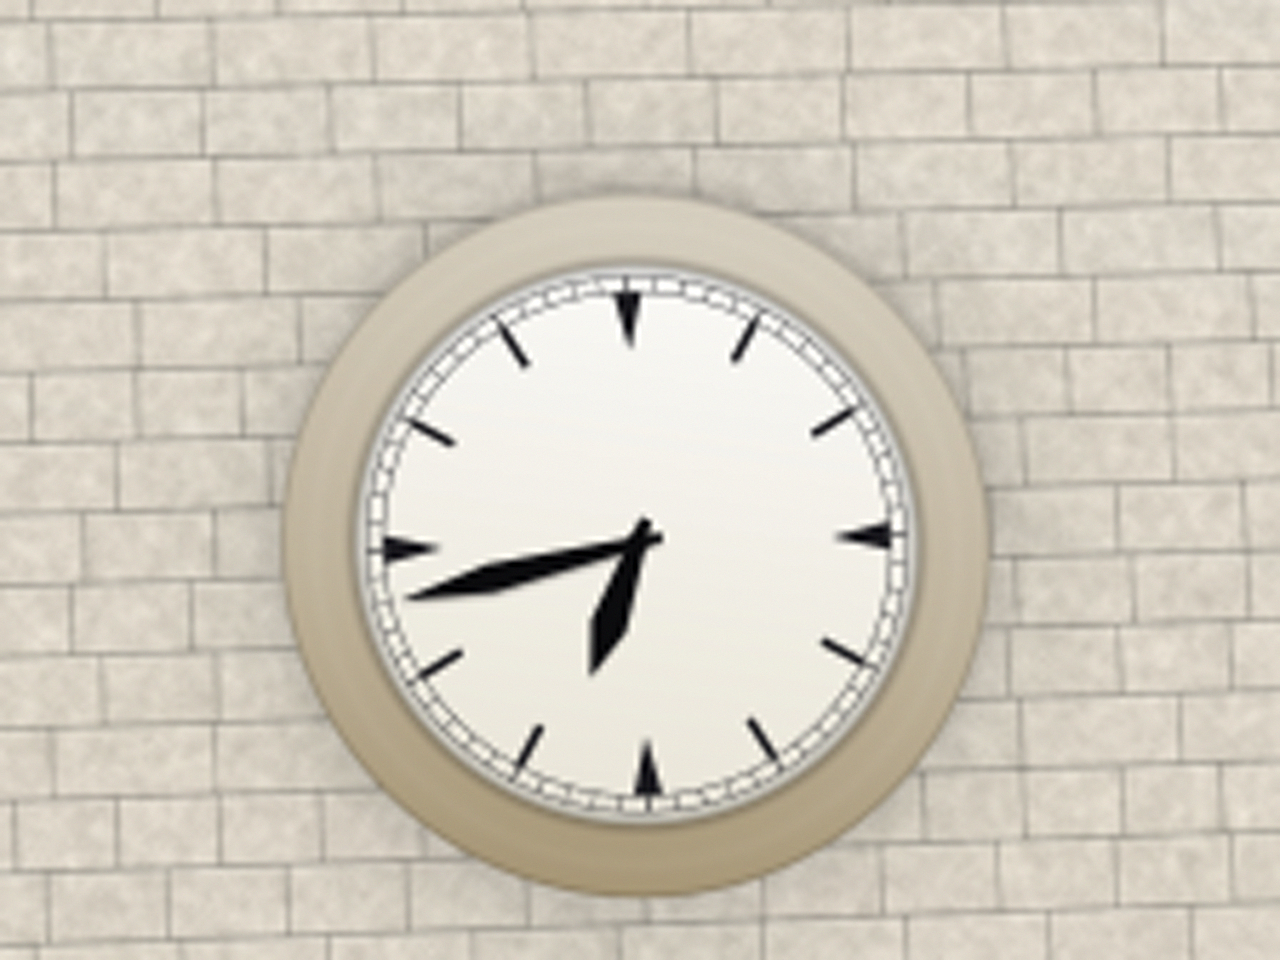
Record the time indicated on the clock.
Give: 6:43
